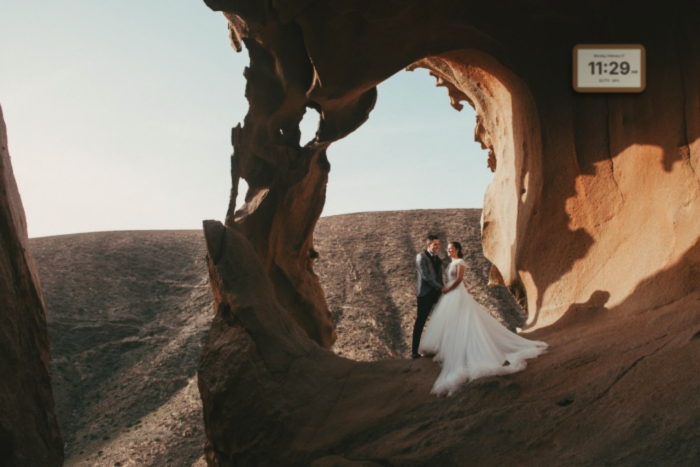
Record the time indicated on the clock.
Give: 11:29
